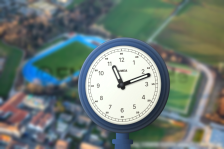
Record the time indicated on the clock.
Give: 11:12
